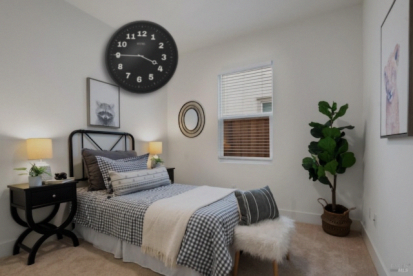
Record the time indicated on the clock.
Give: 3:45
